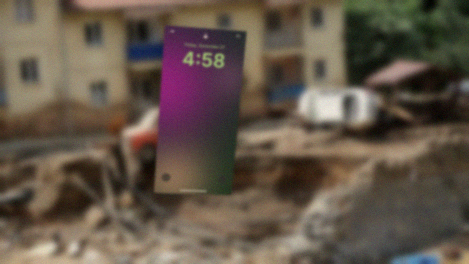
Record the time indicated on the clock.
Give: 4:58
